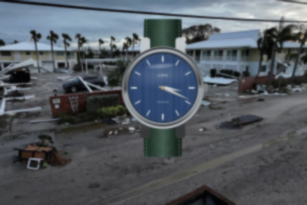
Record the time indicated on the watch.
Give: 3:19
